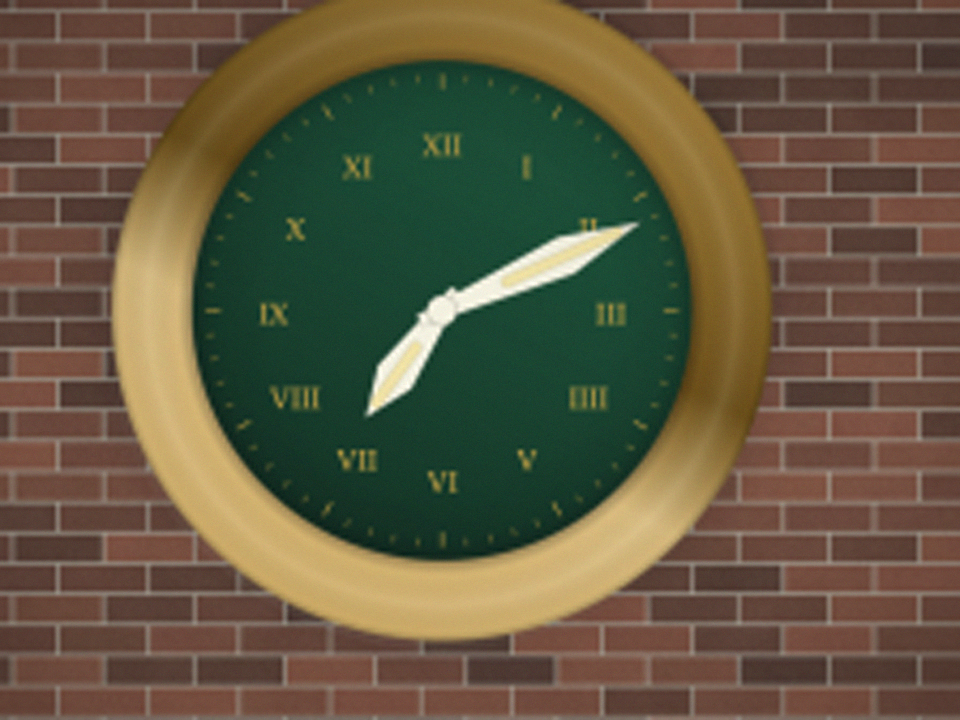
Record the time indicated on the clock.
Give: 7:11
